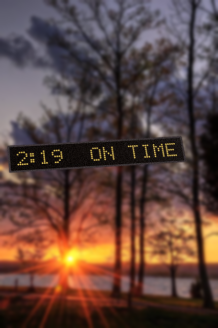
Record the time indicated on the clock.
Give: 2:19
